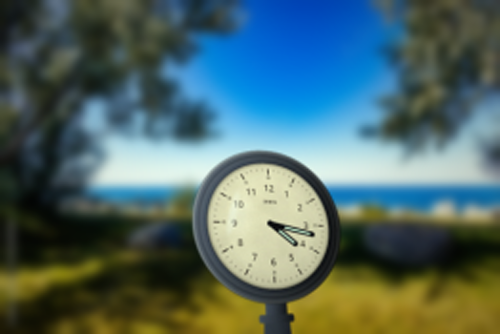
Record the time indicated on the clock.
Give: 4:17
